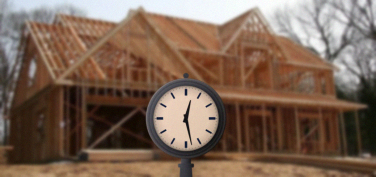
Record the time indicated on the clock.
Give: 12:28
